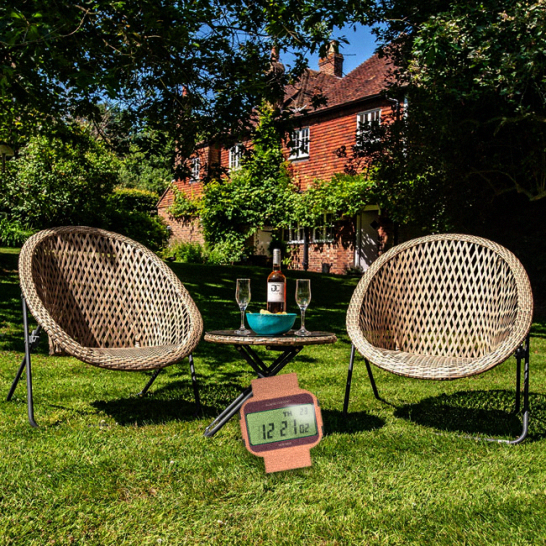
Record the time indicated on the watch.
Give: 12:21:02
